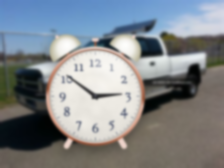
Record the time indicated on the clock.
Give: 2:51
